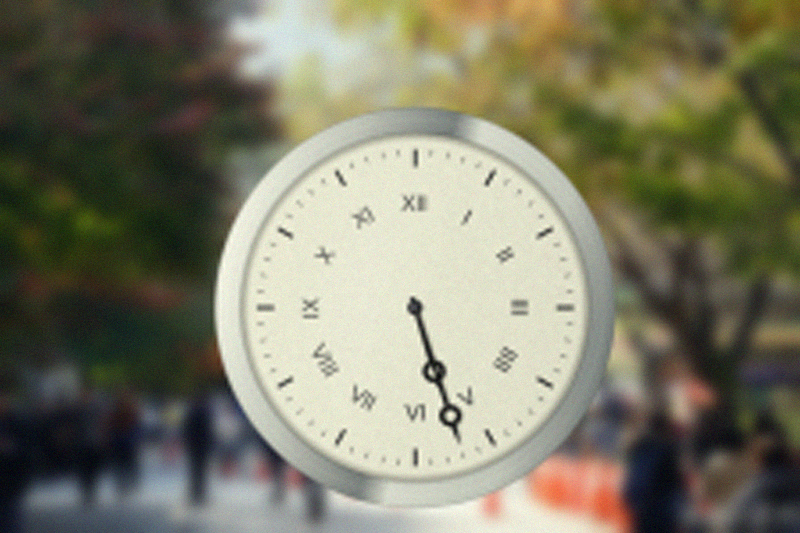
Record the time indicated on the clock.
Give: 5:27
